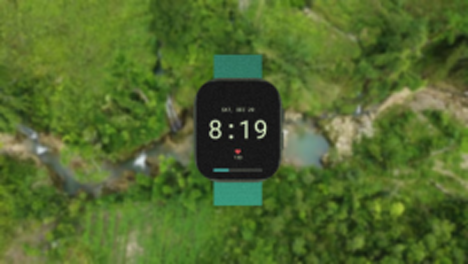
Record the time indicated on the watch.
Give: 8:19
